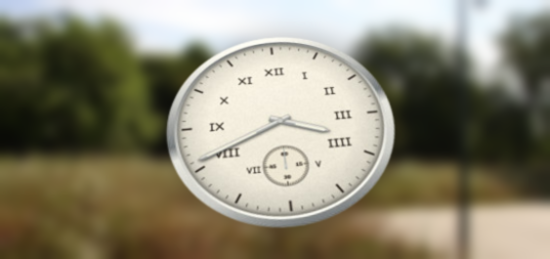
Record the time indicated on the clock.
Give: 3:41
